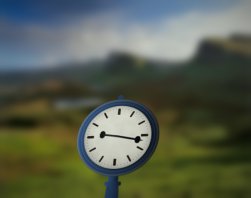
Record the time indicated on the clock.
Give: 9:17
